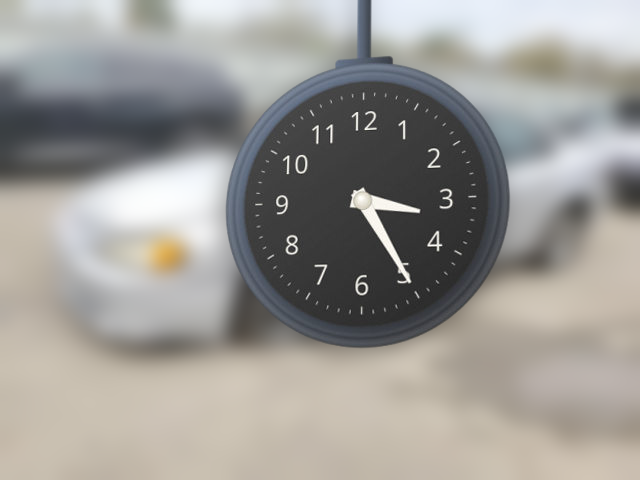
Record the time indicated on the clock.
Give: 3:25
